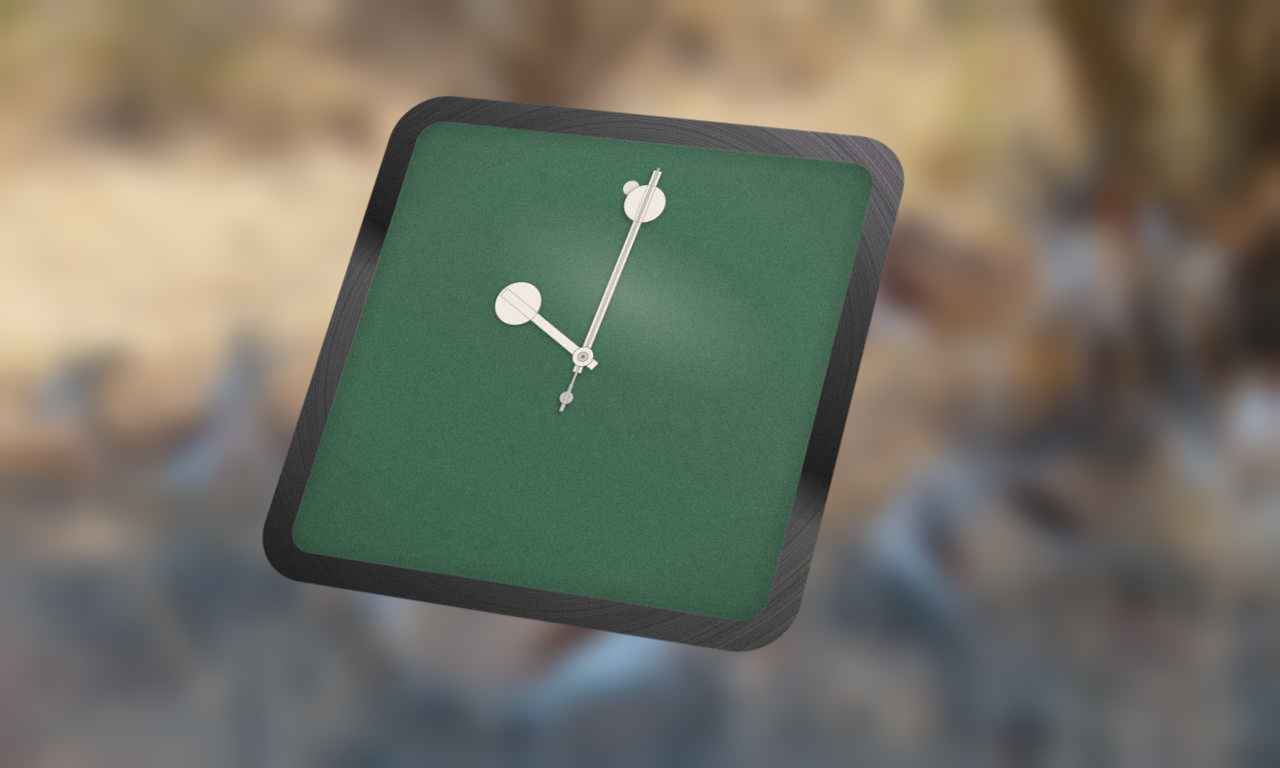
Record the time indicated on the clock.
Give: 10:01:01
